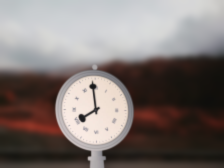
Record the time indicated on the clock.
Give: 7:59
